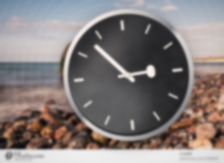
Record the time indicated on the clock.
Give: 2:53
